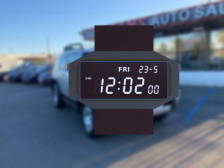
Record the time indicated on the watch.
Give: 12:02:00
